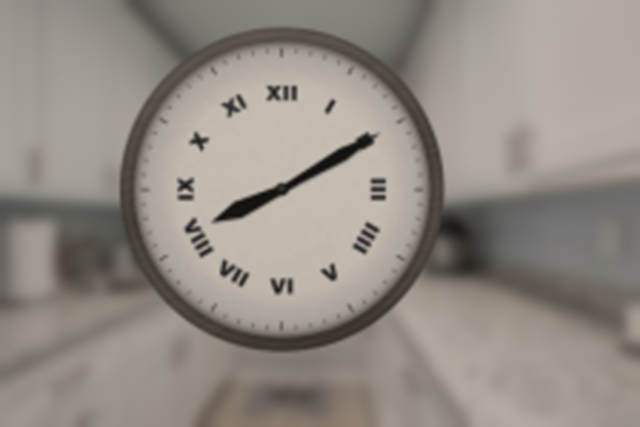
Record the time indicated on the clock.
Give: 8:10
